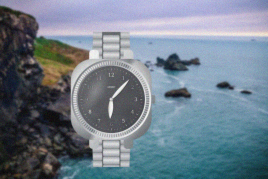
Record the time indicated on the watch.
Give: 6:07
